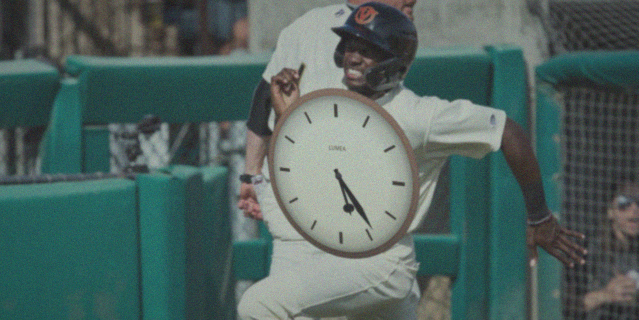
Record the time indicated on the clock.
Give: 5:24
